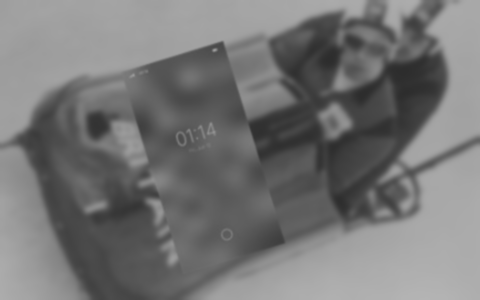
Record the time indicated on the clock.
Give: 1:14
